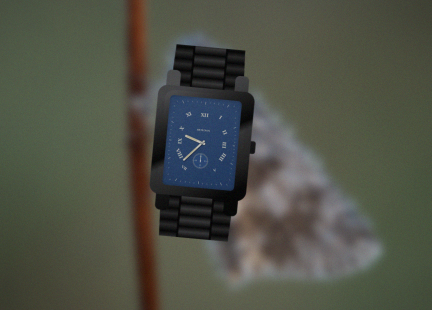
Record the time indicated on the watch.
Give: 9:37
